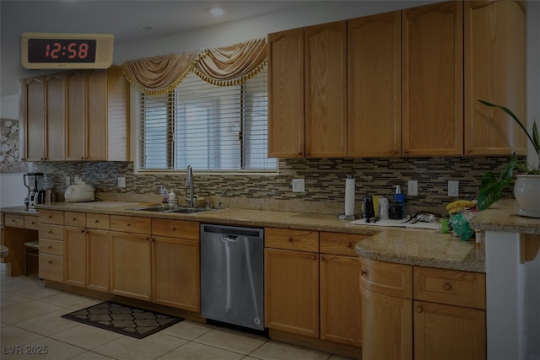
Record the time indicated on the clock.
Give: 12:58
